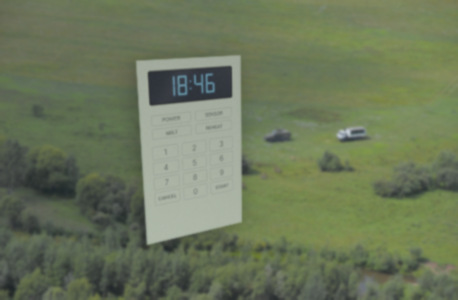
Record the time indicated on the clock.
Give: 18:46
